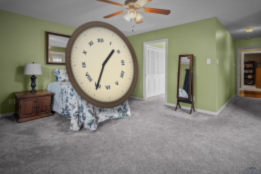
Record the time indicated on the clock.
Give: 1:35
